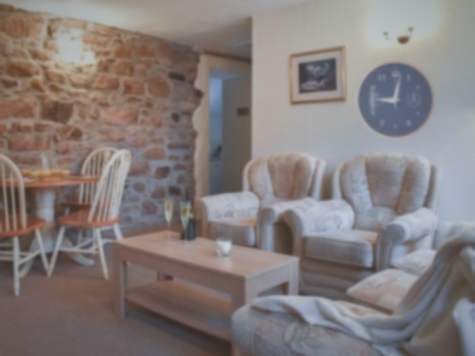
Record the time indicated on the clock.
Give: 9:02
